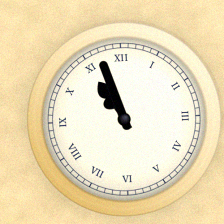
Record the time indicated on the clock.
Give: 10:57
